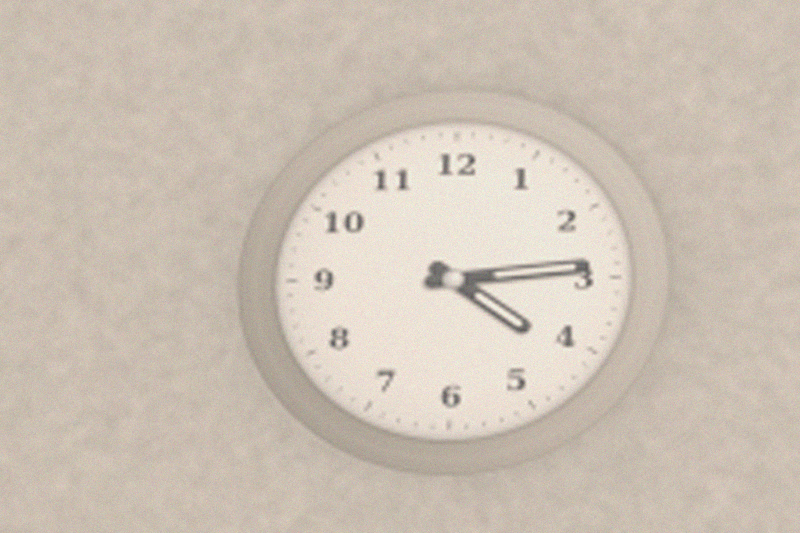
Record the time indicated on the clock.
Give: 4:14
